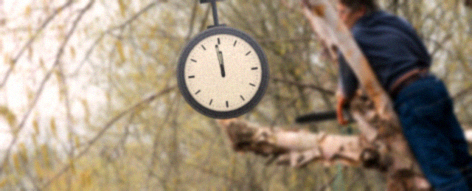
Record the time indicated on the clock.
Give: 11:59
